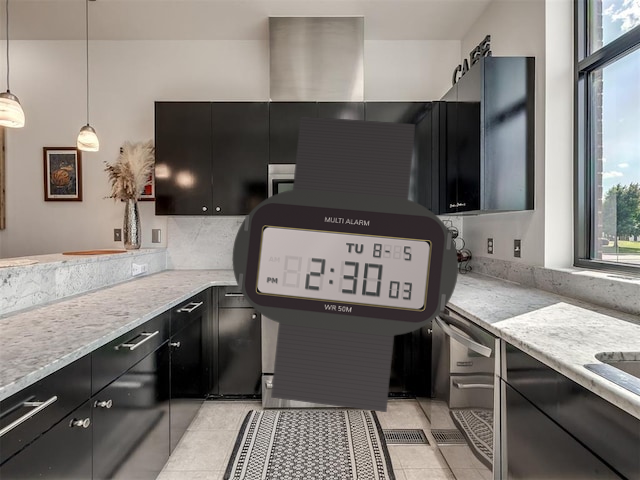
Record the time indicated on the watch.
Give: 2:30:03
